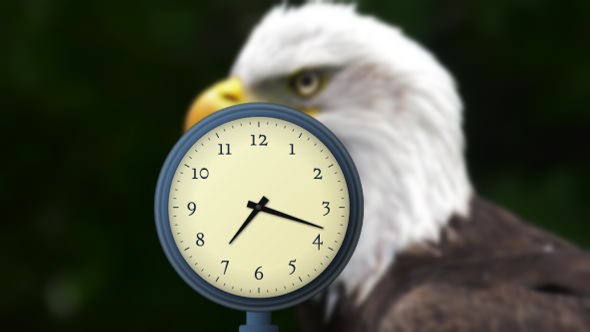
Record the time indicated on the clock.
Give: 7:18
